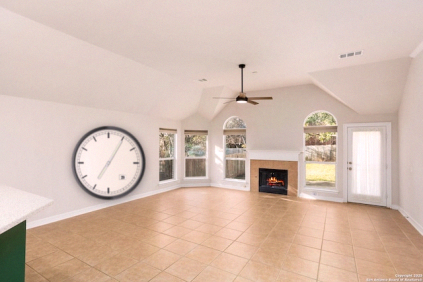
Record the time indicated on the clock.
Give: 7:05
